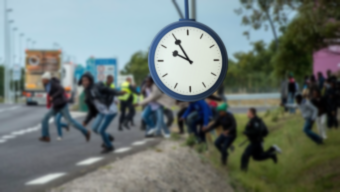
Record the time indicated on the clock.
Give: 9:55
